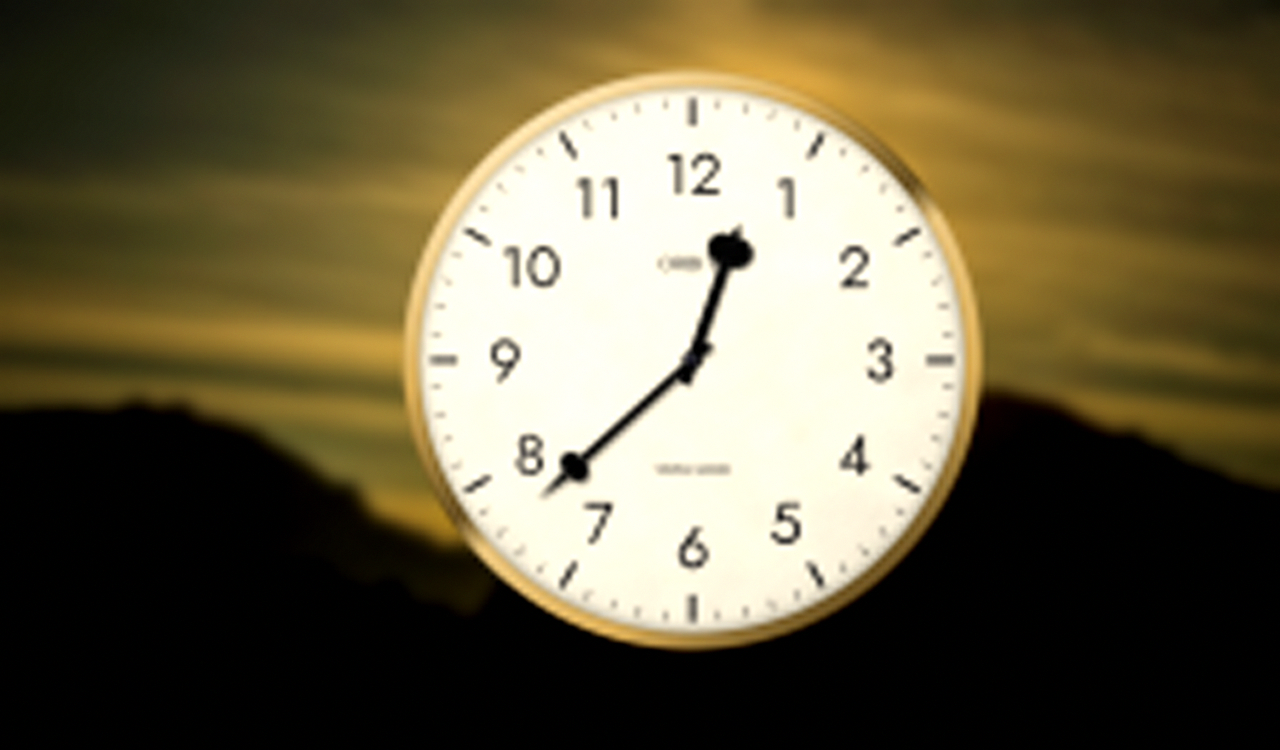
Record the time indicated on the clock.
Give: 12:38
